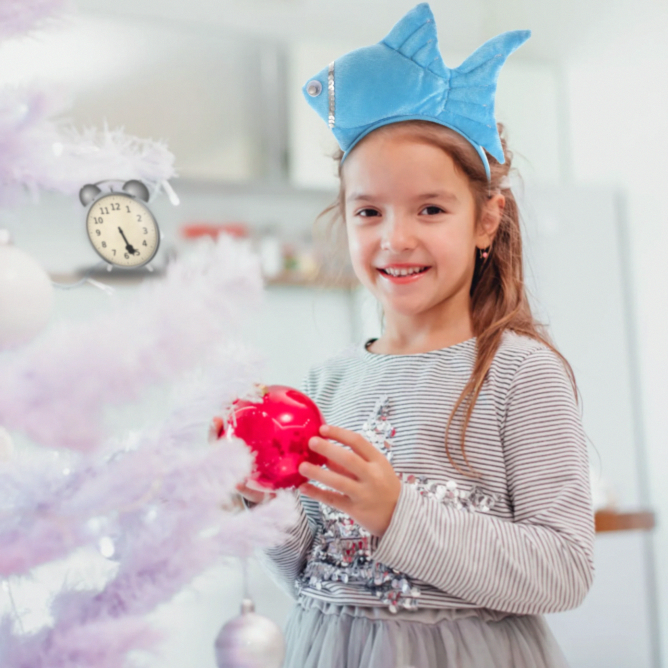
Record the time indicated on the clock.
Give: 5:27
